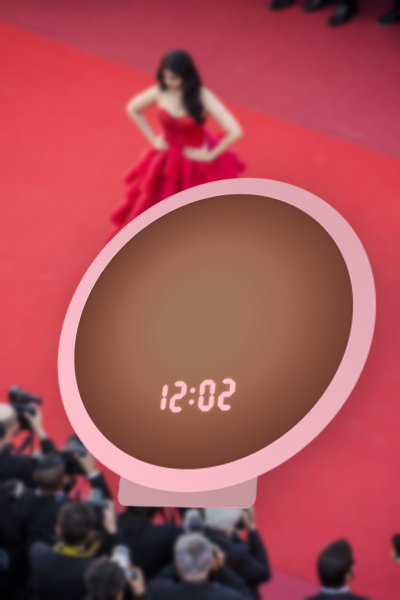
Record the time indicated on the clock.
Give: 12:02
